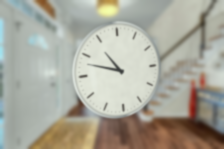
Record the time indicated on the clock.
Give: 10:48
